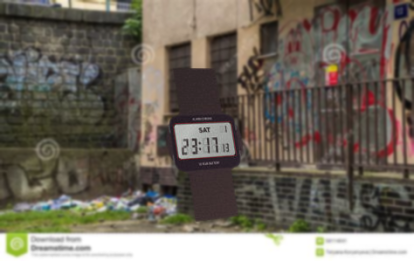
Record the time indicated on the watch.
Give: 23:17:13
